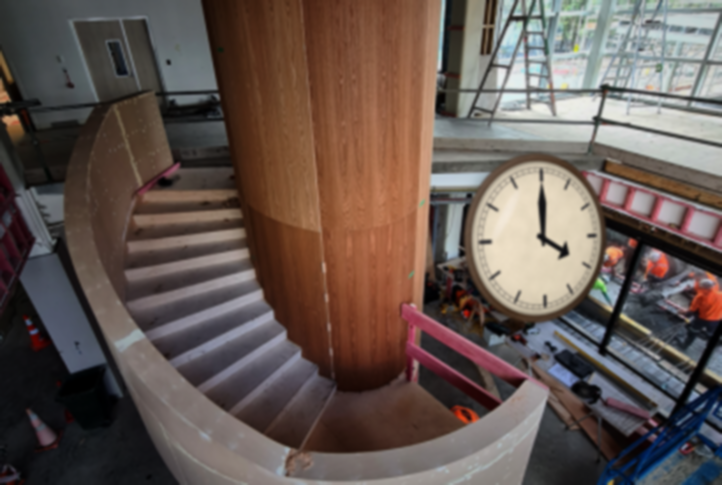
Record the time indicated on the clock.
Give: 4:00
